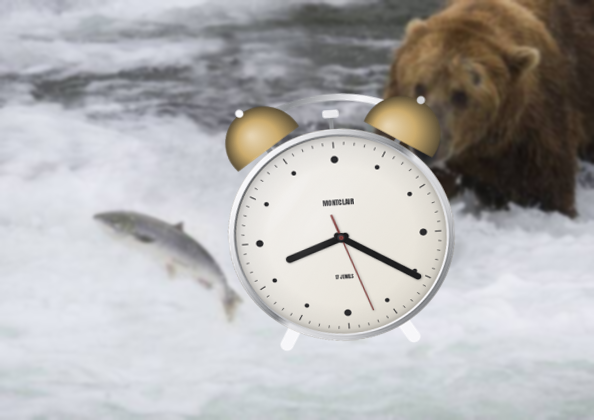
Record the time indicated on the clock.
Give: 8:20:27
